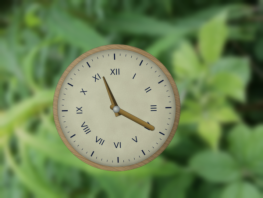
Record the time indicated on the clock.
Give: 11:20
